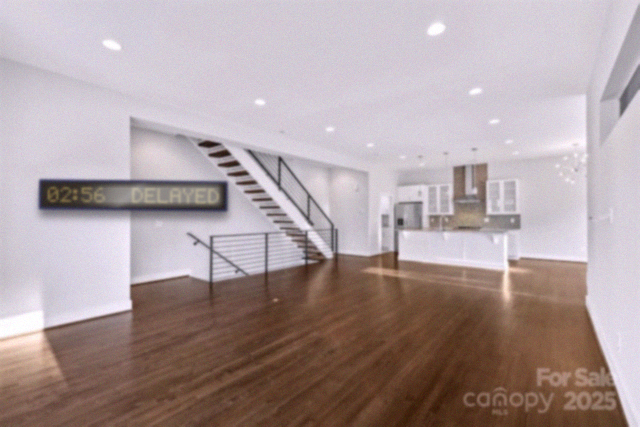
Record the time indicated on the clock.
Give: 2:56
